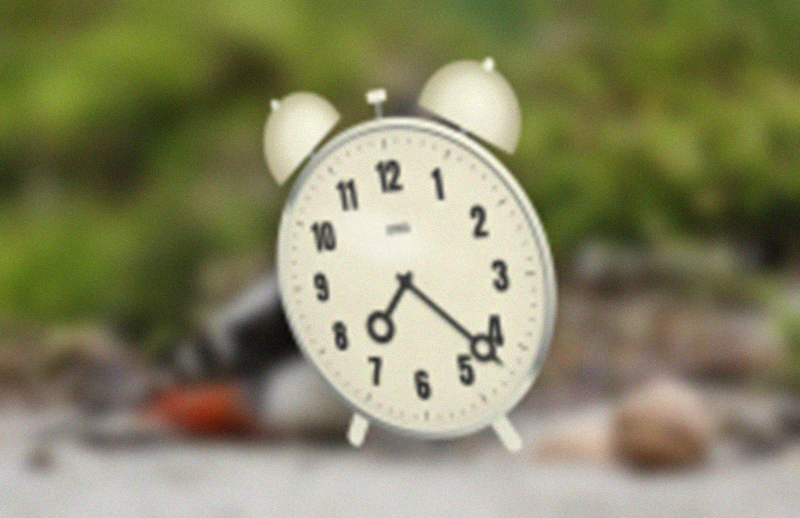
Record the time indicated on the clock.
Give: 7:22
